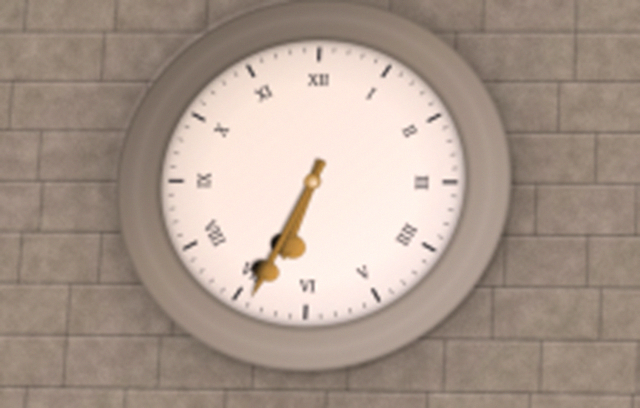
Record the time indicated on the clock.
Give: 6:34
